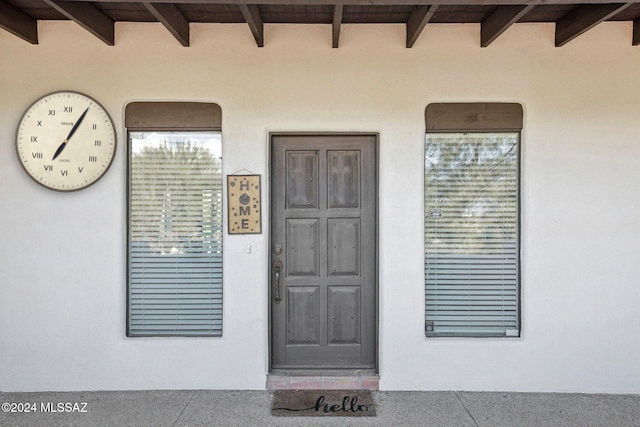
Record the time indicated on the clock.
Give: 7:05
